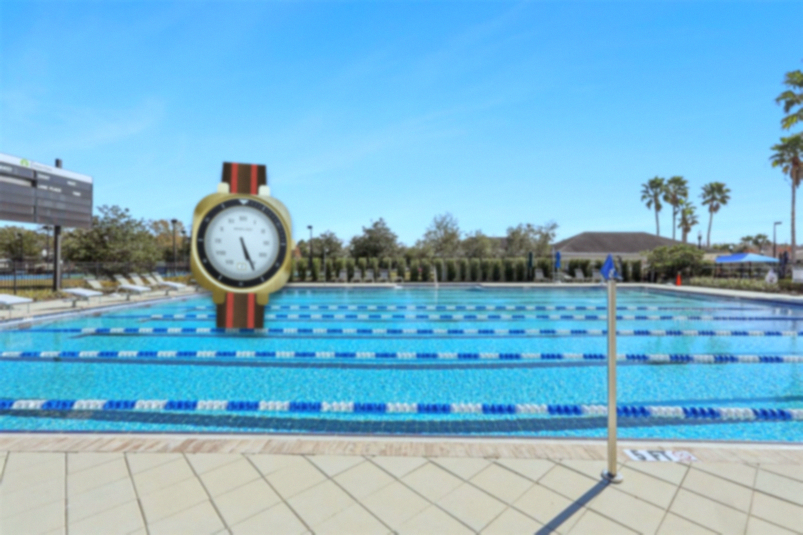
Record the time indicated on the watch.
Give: 5:26
